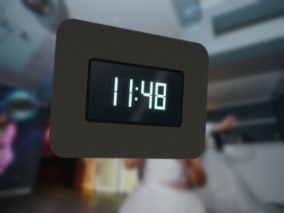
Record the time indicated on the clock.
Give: 11:48
